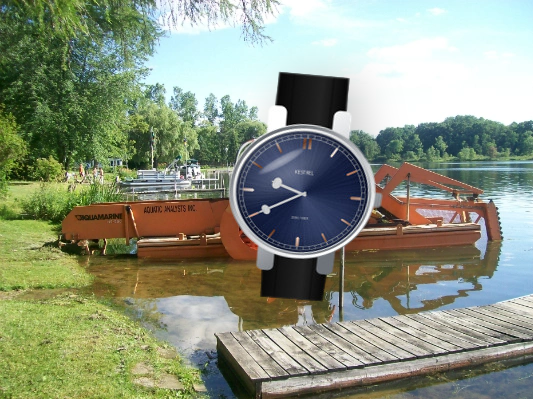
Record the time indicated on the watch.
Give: 9:40
